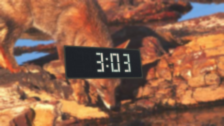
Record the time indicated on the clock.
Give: 3:03
